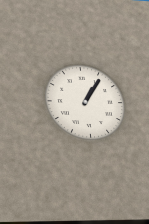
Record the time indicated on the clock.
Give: 1:06
